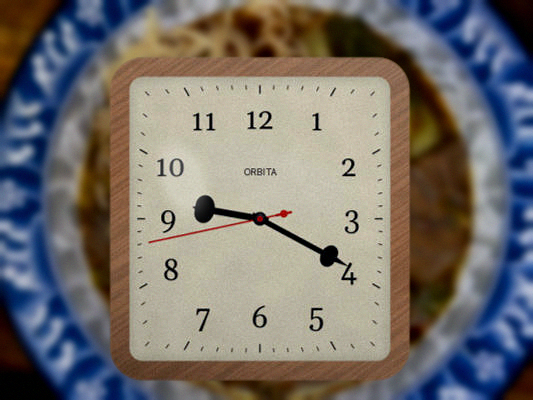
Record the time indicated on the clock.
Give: 9:19:43
